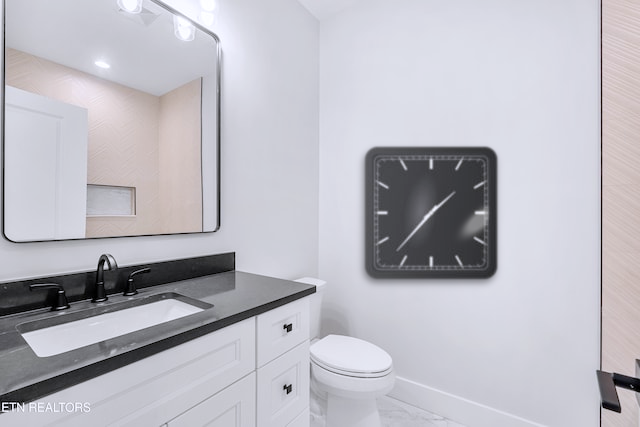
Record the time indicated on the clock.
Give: 1:37
